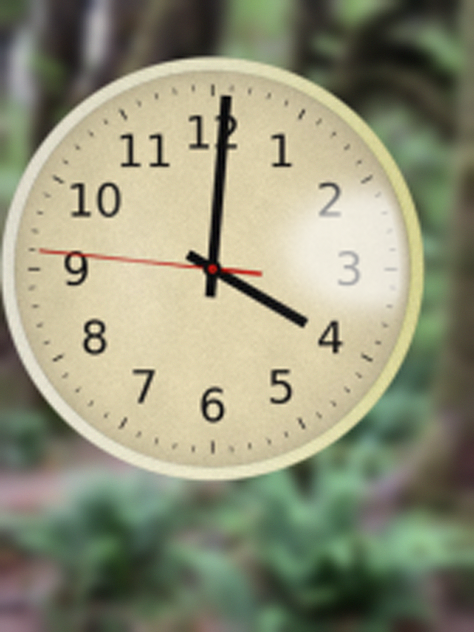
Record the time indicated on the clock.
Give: 4:00:46
